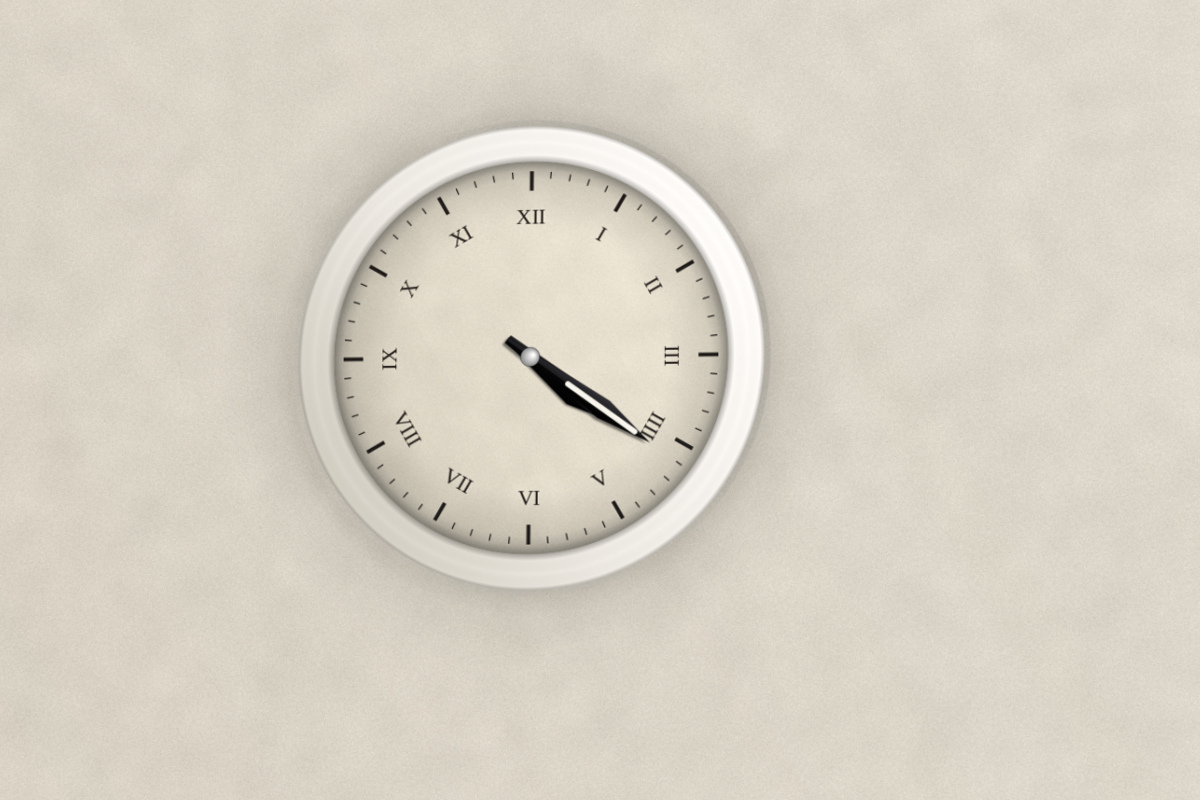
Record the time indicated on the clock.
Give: 4:21
